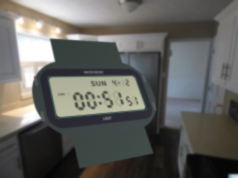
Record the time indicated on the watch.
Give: 0:51:51
